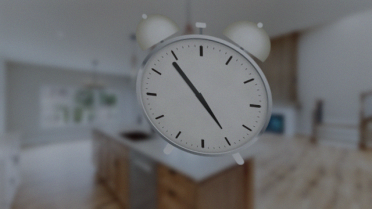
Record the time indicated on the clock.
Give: 4:54
